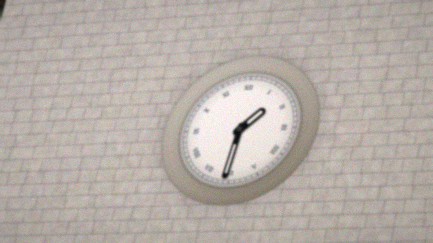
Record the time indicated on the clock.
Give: 1:31
